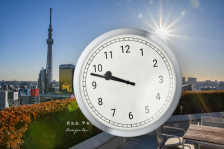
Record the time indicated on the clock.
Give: 9:48
